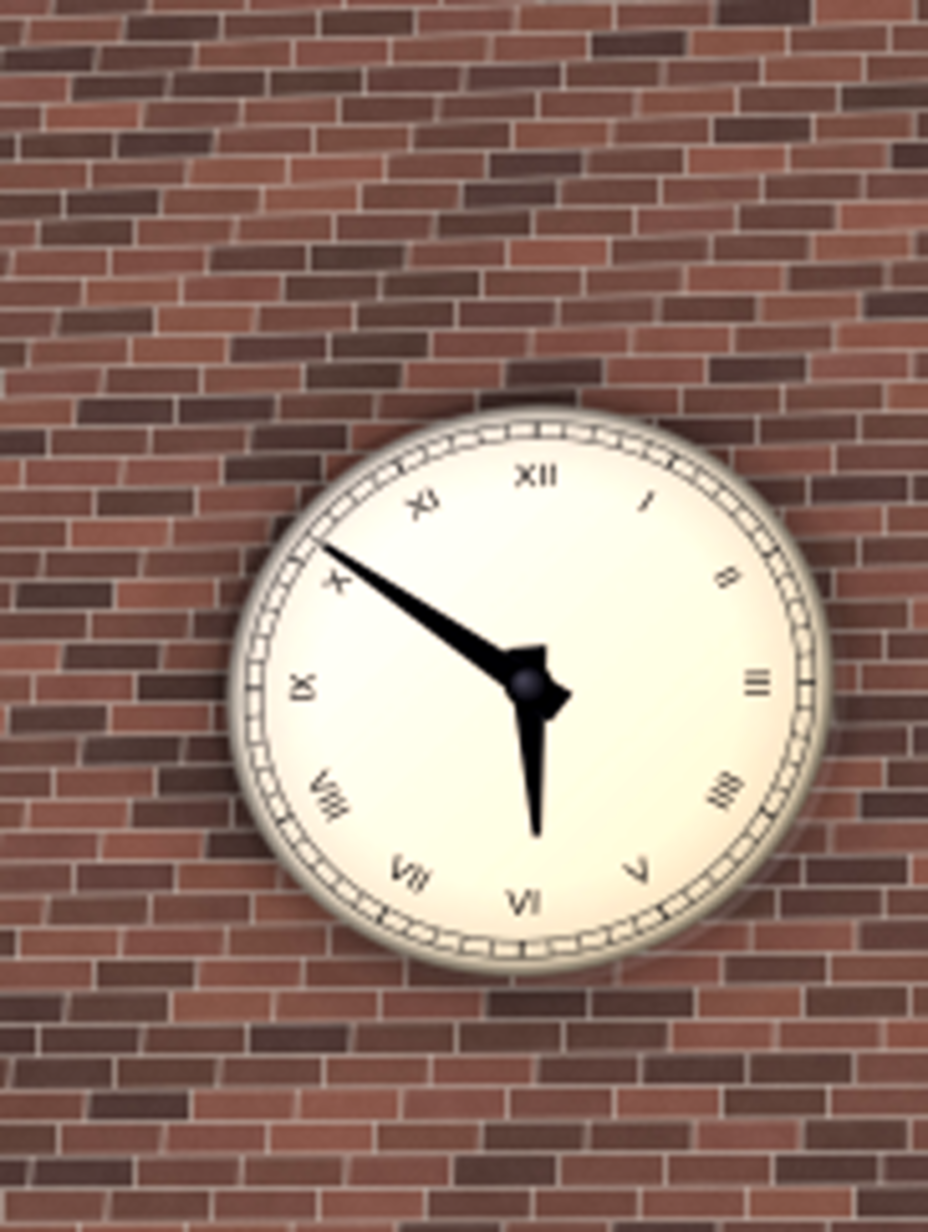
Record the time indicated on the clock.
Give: 5:51
